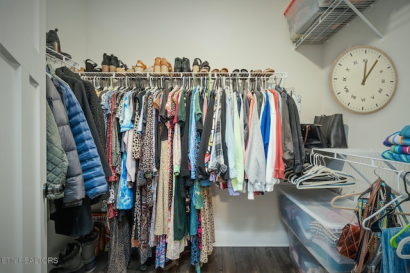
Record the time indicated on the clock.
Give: 12:05
